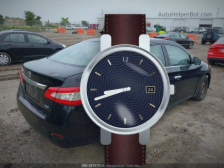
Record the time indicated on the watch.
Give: 8:42
